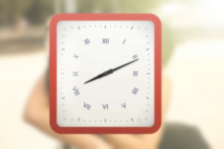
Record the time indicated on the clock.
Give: 8:11
